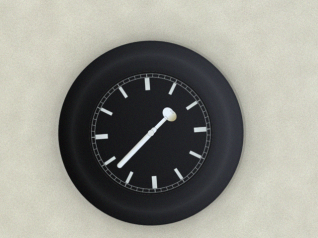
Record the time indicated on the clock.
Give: 1:38
